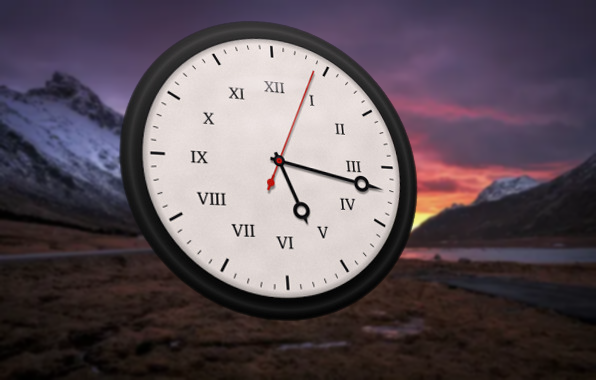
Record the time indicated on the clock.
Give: 5:17:04
